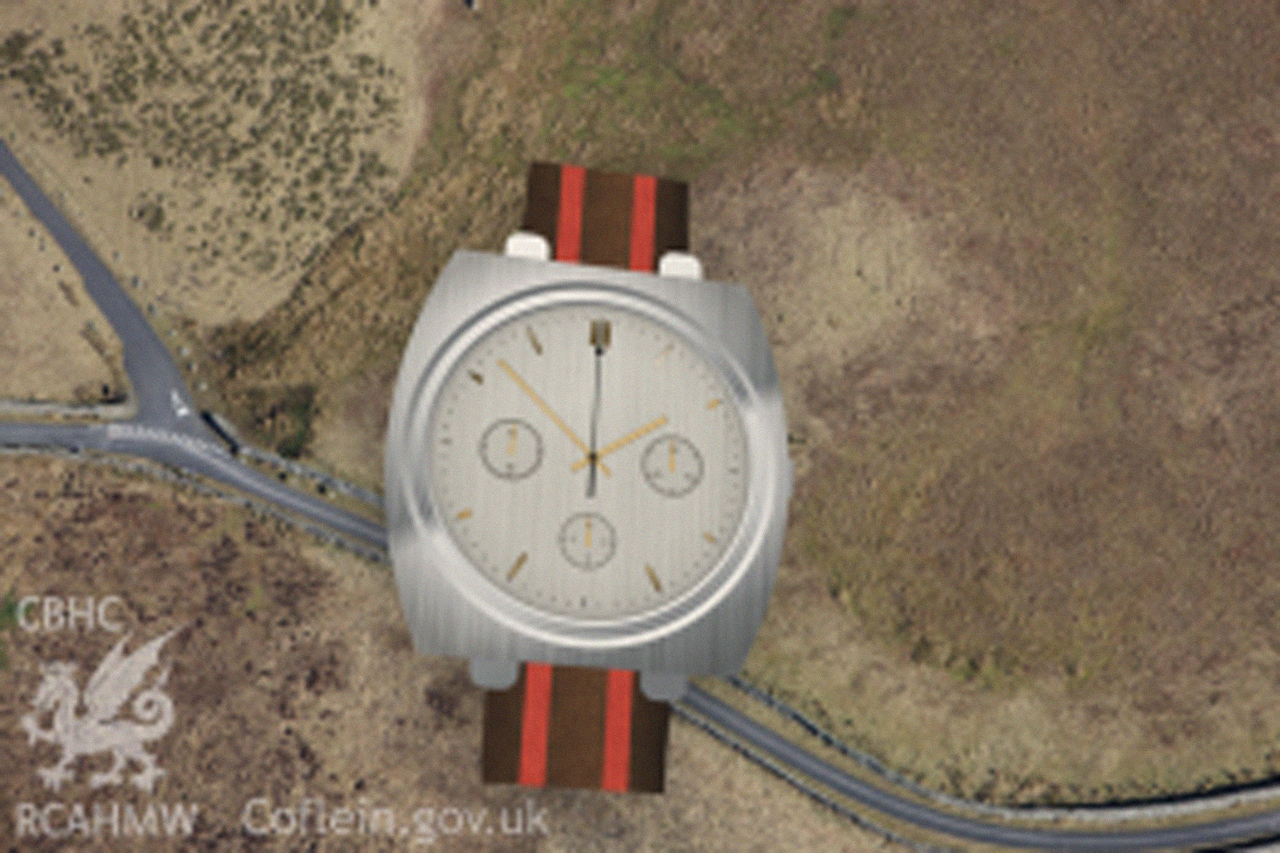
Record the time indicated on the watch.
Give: 1:52
